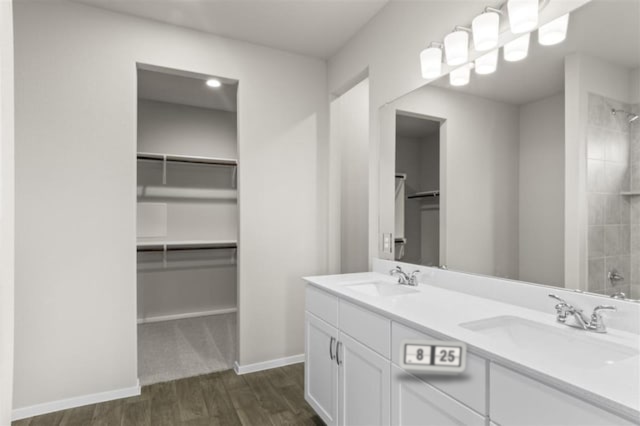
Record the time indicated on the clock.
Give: 8:25
